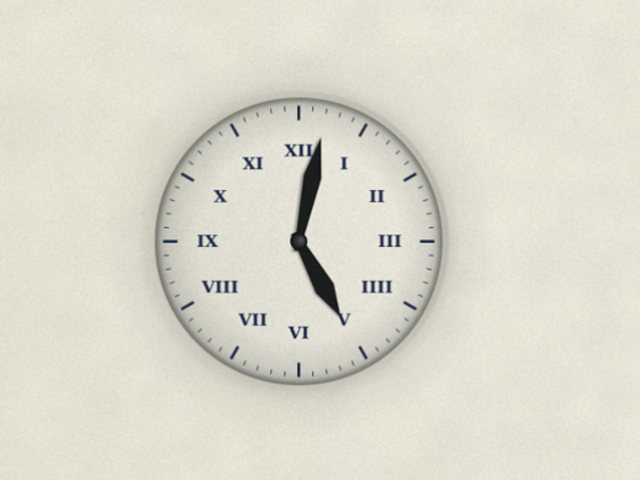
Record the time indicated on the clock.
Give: 5:02
